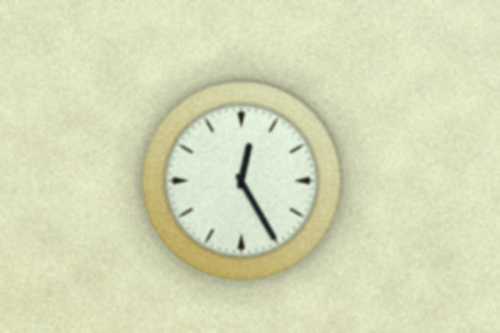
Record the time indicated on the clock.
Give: 12:25
